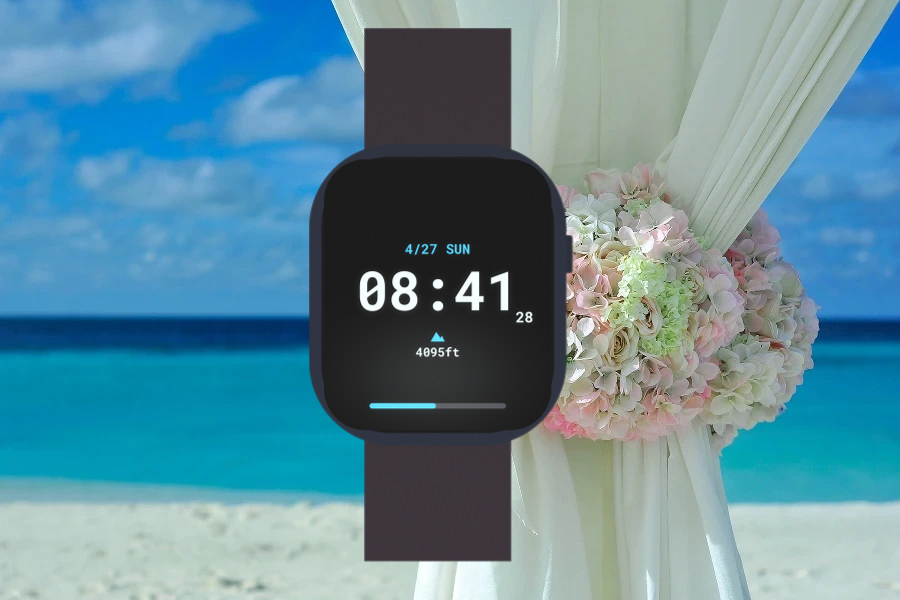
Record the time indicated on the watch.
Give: 8:41:28
